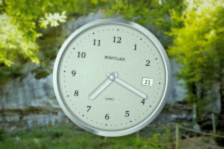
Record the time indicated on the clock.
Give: 7:19
